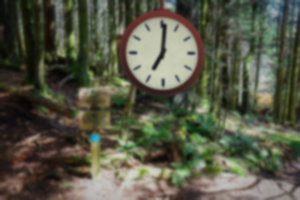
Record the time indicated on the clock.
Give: 7:01
